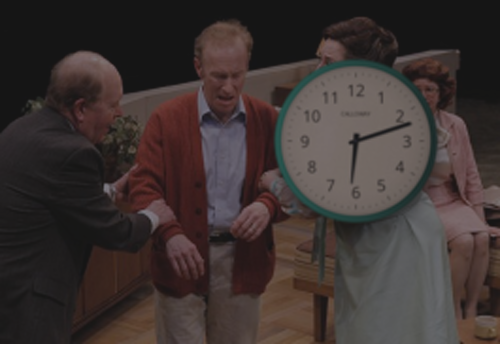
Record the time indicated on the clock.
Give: 6:12
